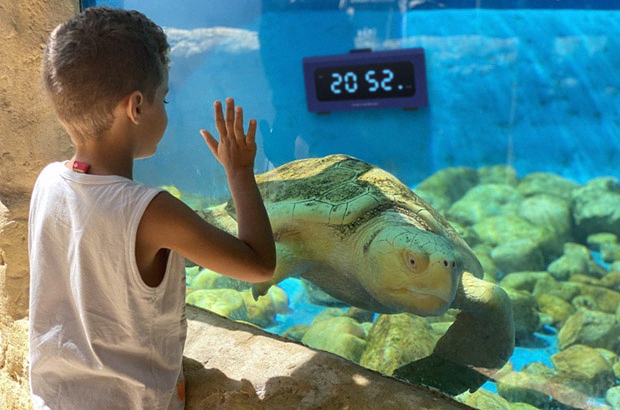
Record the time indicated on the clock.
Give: 20:52
